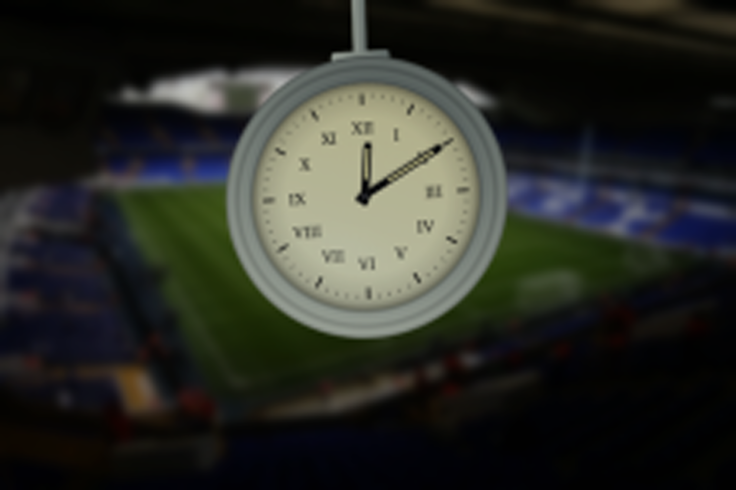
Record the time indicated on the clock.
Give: 12:10
